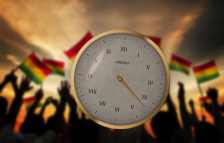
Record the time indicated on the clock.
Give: 4:22
